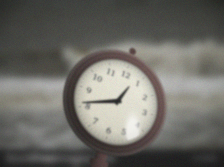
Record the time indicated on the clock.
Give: 12:41
